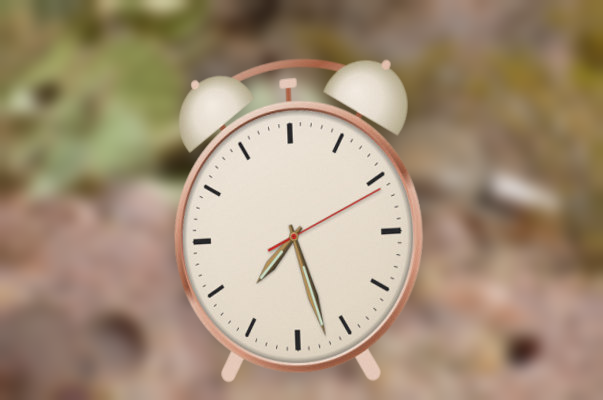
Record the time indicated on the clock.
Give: 7:27:11
